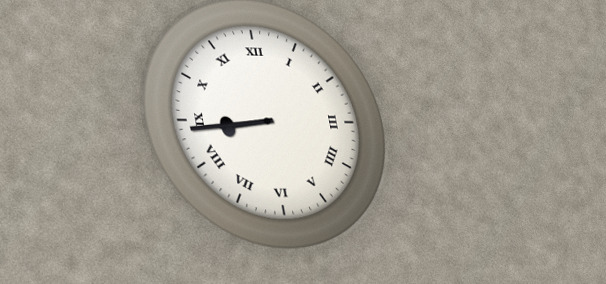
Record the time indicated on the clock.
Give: 8:44
